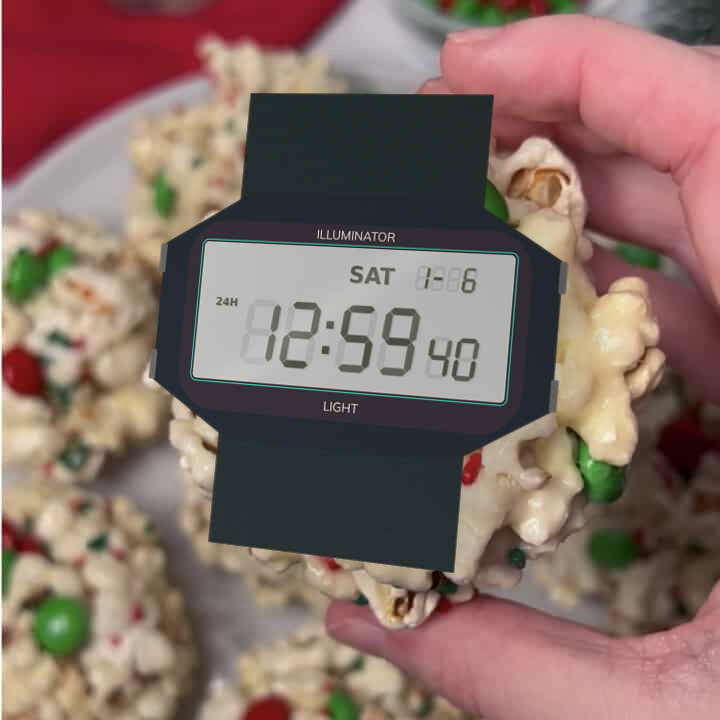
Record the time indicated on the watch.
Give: 12:59:40
